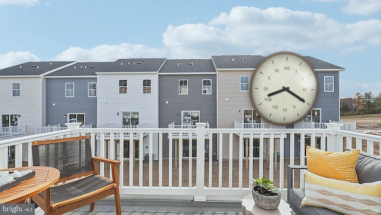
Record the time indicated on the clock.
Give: 8:20
